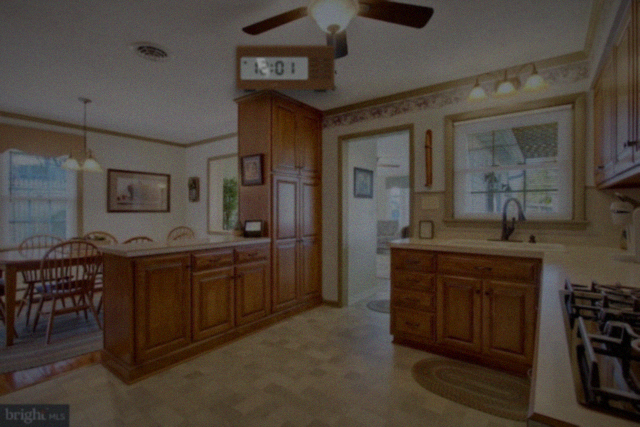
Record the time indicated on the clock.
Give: 12:01
